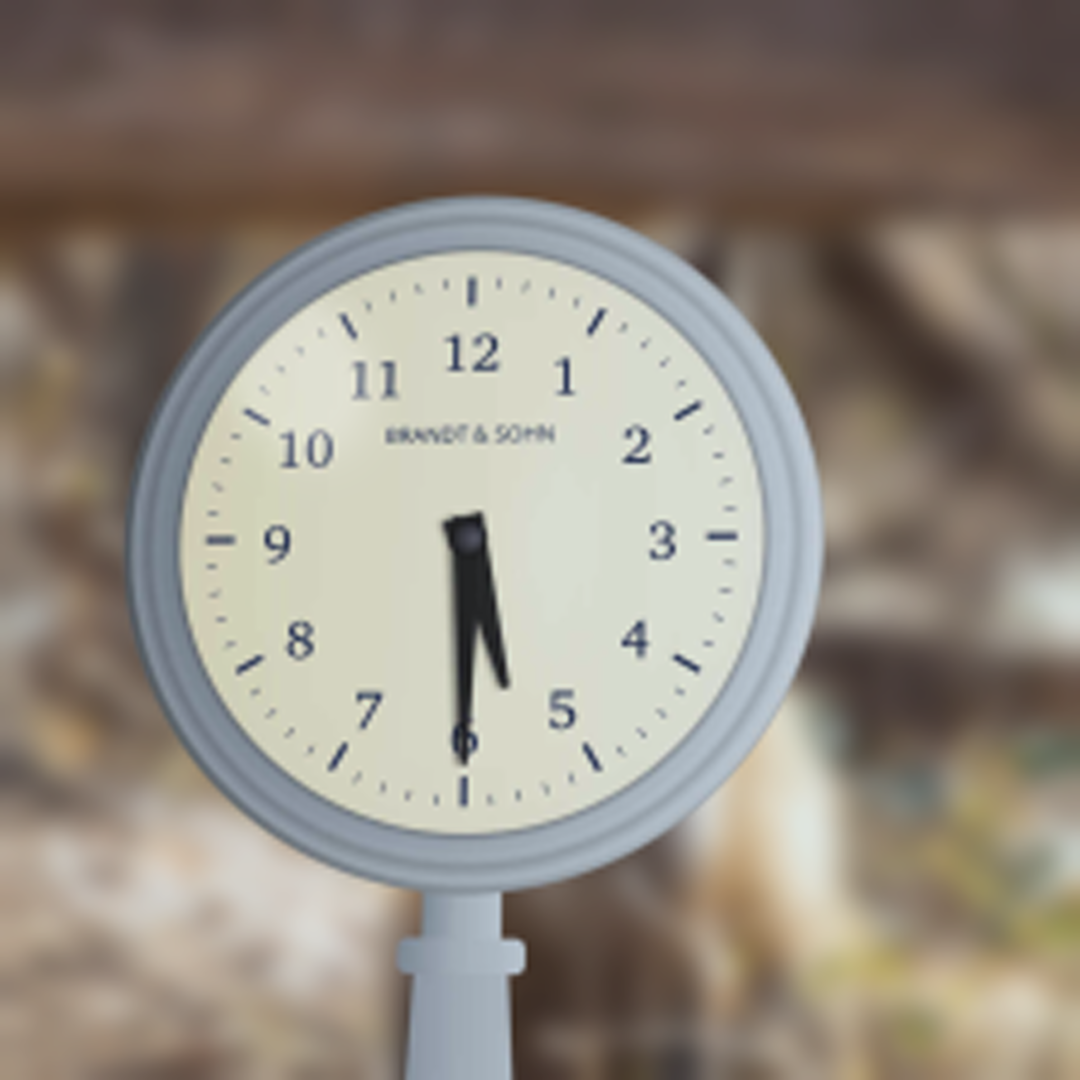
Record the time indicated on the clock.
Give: 5:30
